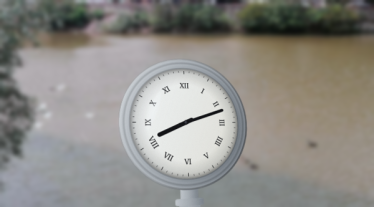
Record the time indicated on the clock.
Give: 8:12
